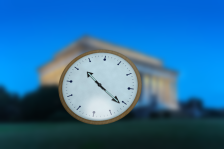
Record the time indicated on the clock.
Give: 10:21
